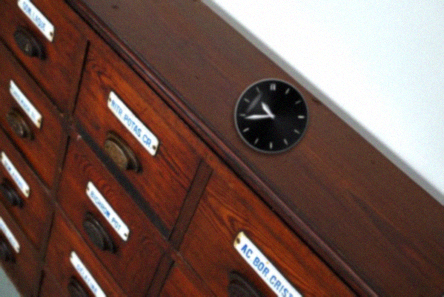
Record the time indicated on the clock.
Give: 10:44
